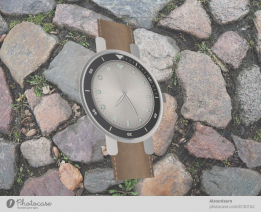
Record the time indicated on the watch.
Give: 7:25
